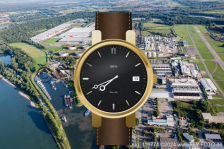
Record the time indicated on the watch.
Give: 7:41
